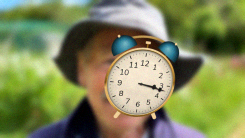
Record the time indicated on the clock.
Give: 3:17
